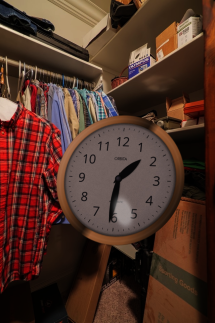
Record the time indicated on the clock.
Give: 1:31
